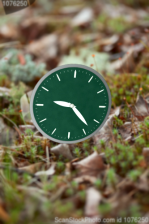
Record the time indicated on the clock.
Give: 9:23
